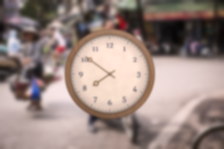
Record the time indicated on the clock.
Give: 7:51
